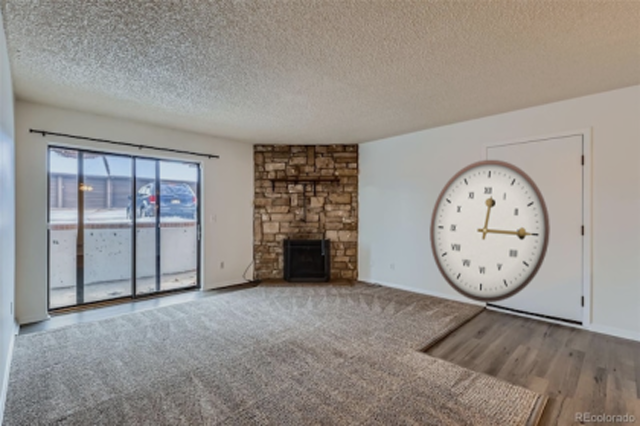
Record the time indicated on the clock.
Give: 12:15
